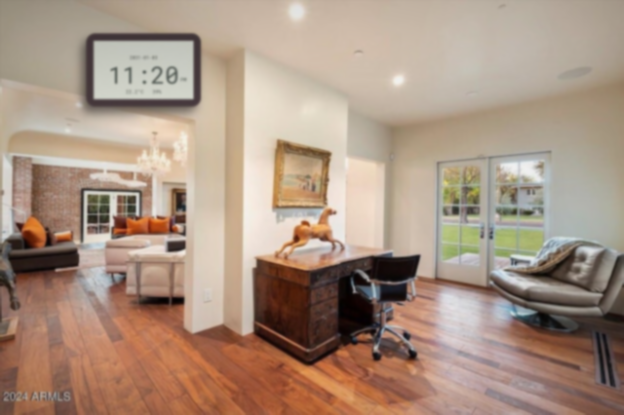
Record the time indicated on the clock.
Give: 11:20
